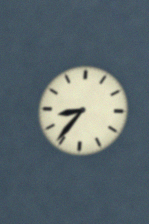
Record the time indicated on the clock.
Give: 8:36
